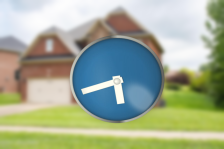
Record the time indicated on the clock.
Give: 5:42
